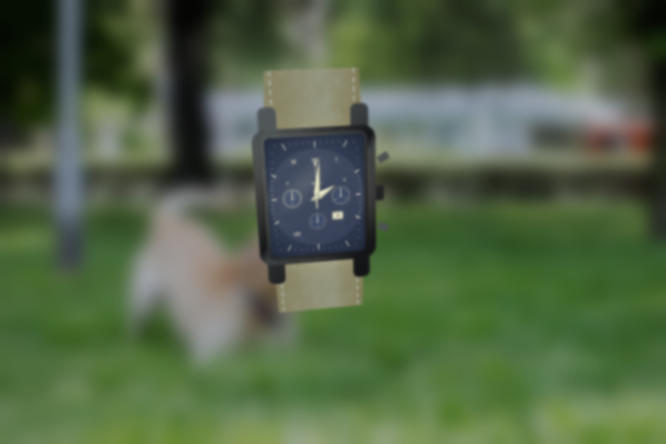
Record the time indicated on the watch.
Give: 2:01
